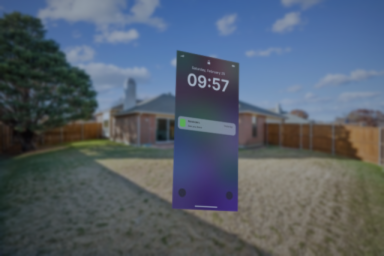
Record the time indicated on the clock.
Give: 9:57
